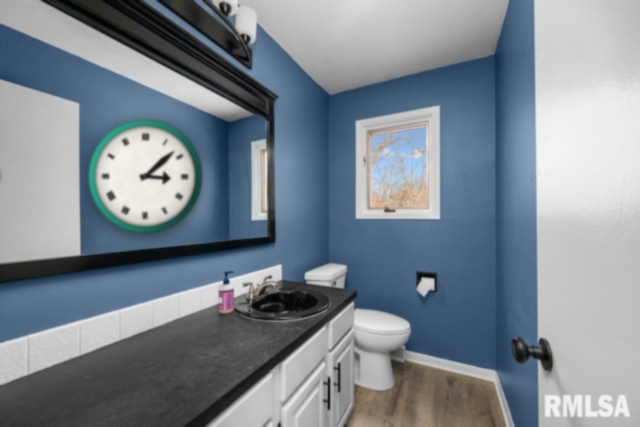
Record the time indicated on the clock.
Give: 3:08
